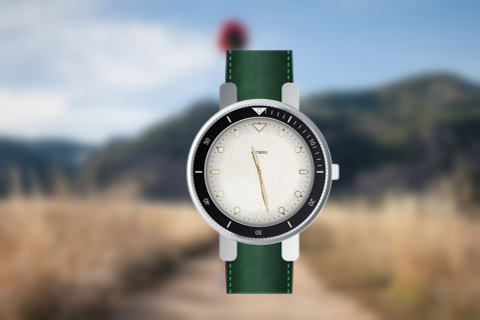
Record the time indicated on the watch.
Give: 11:28
